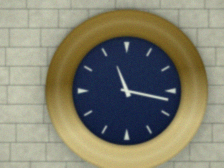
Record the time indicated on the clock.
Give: 11:17
